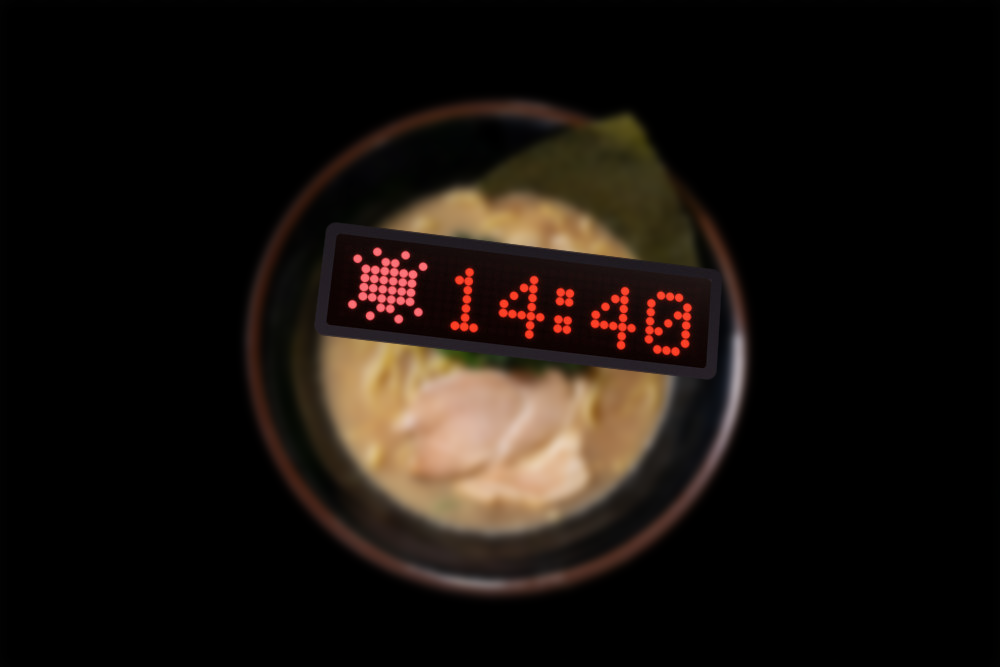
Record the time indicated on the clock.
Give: 14:40
